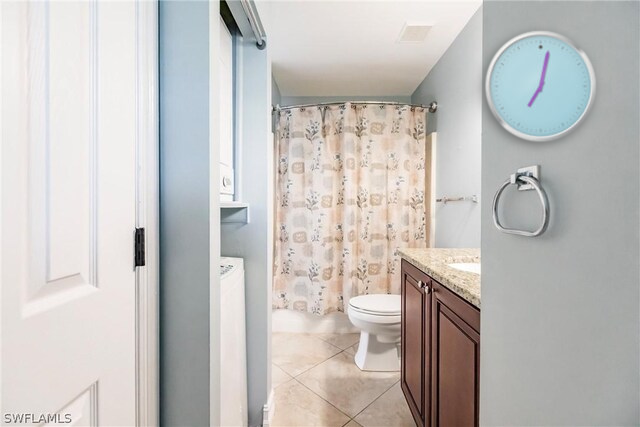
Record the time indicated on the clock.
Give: 7:02
